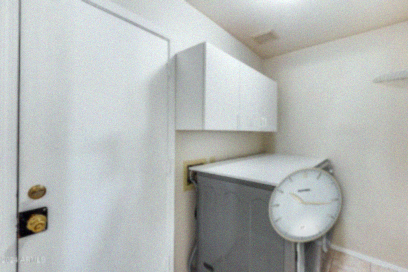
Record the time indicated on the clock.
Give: 10:16
